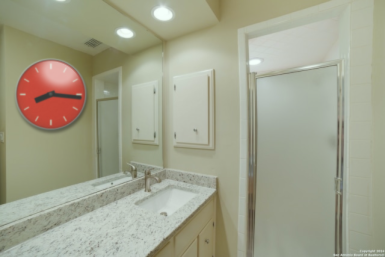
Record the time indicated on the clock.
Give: 8:16
